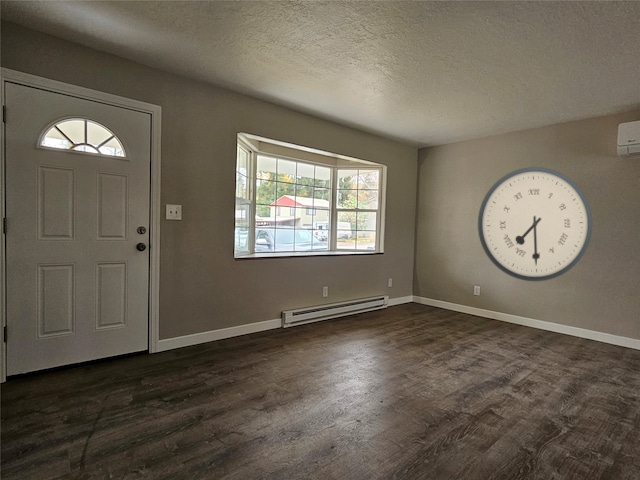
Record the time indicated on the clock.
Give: 7:30
